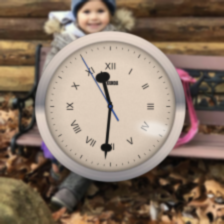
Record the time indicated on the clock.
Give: 11:30:55
